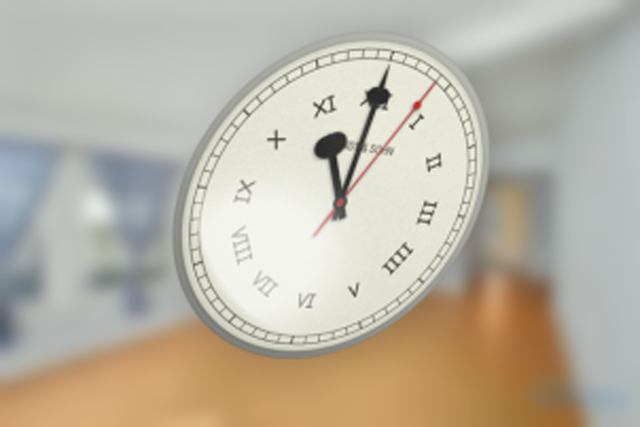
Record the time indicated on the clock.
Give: 11:00:04
